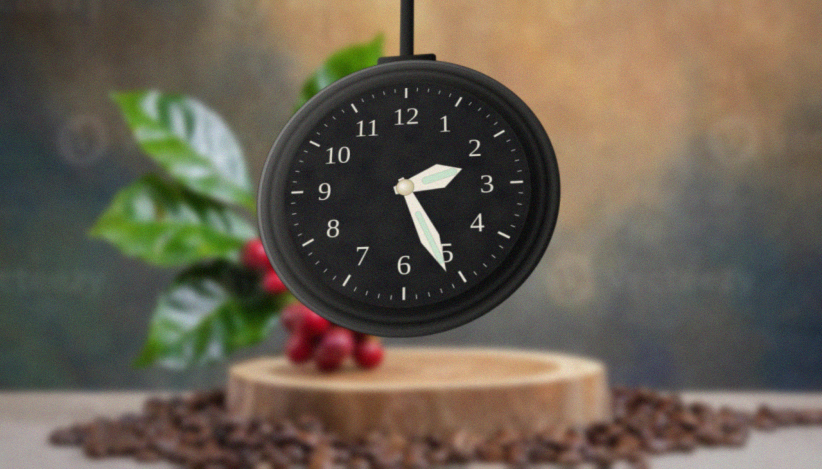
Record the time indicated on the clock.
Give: 2:26
